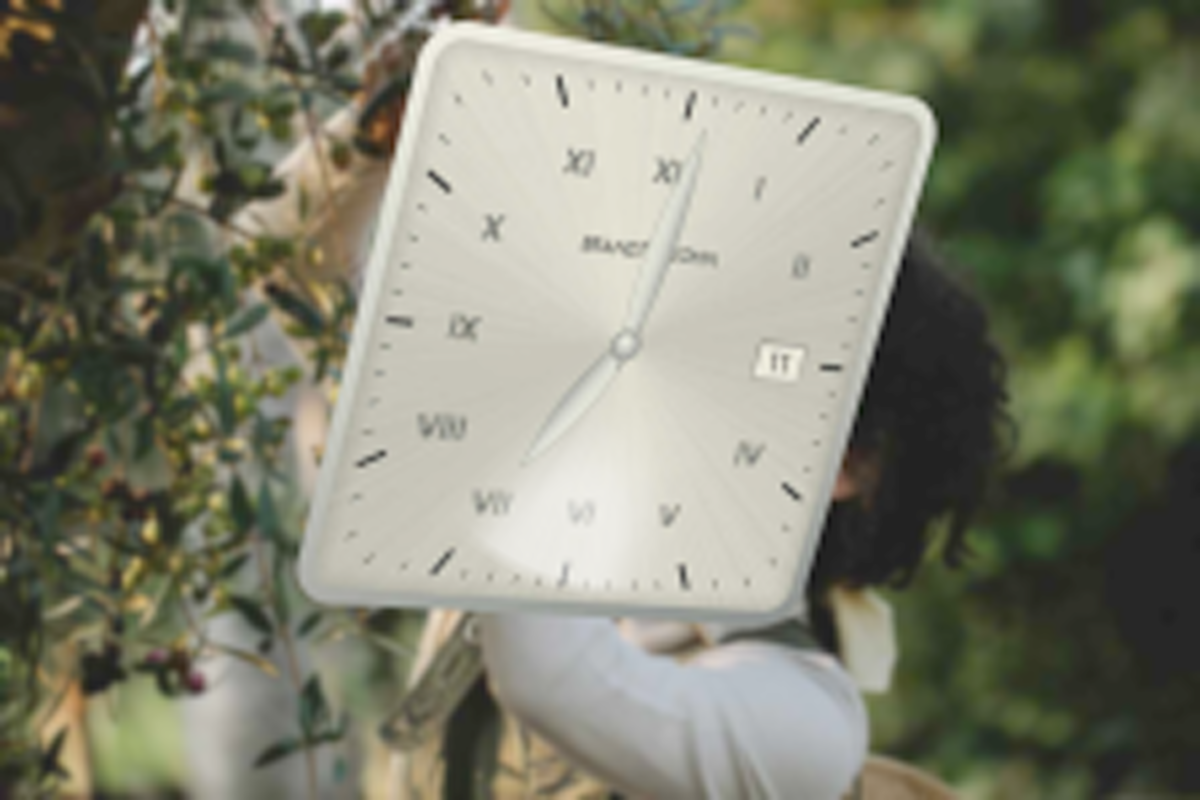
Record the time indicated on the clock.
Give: 7:01
